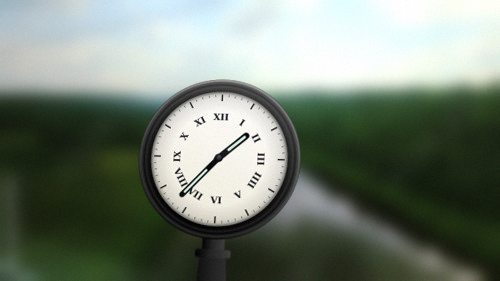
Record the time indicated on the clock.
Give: 1:37
